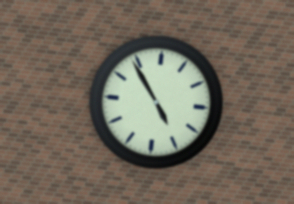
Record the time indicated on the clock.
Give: 4:54
